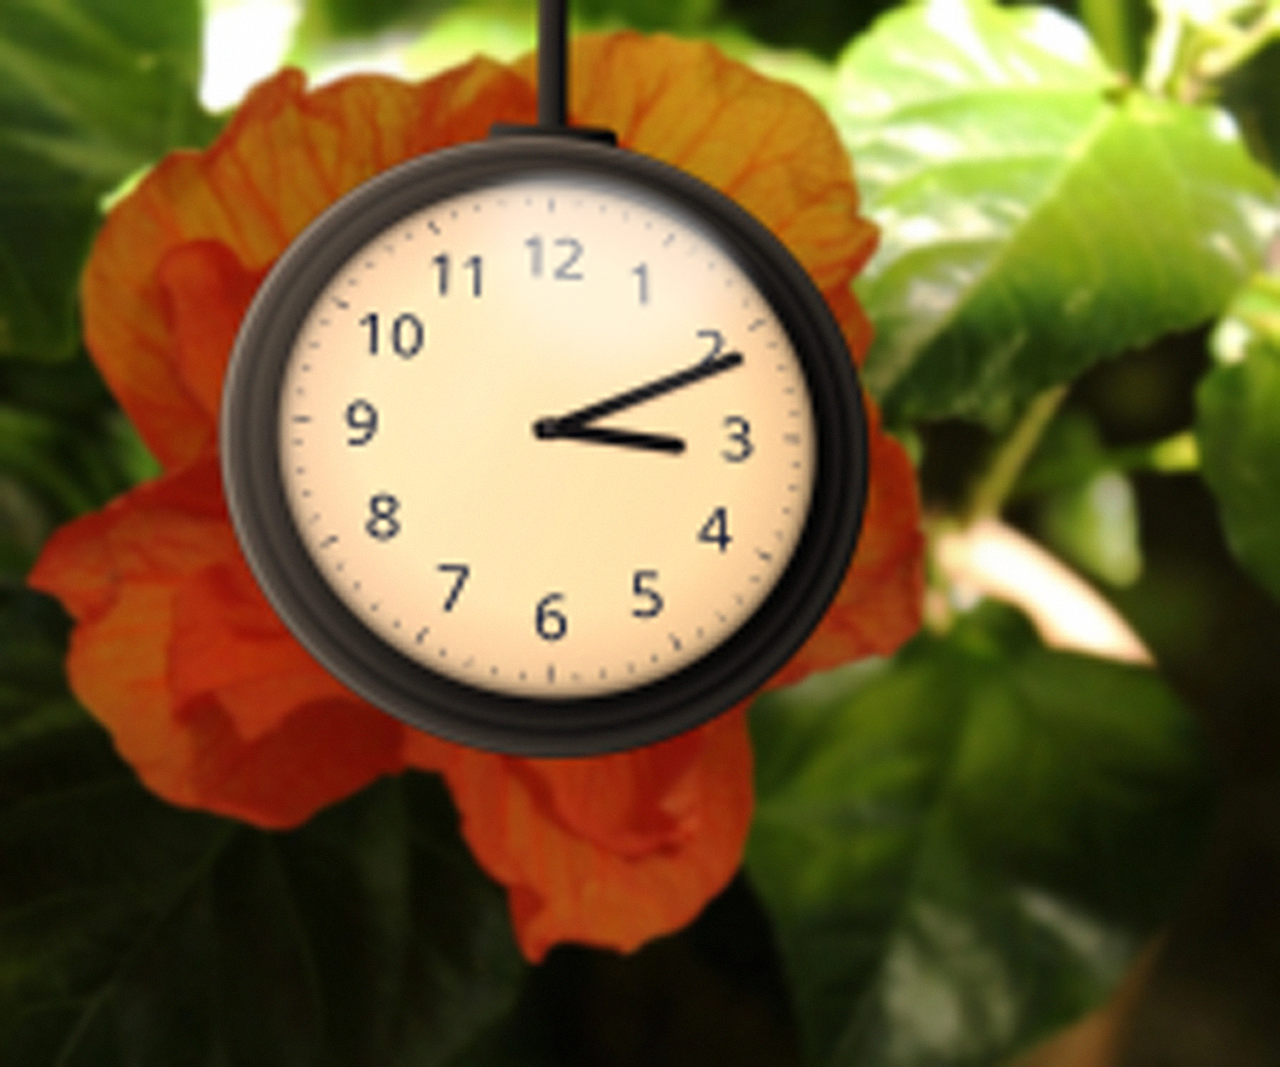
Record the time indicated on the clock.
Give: 3:11
